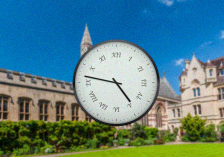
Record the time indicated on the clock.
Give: 4:47
